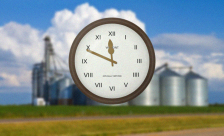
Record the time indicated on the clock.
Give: 11:49
